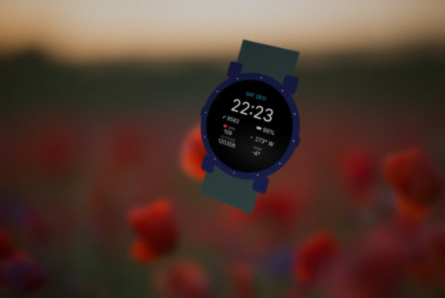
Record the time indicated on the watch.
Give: 22:23
